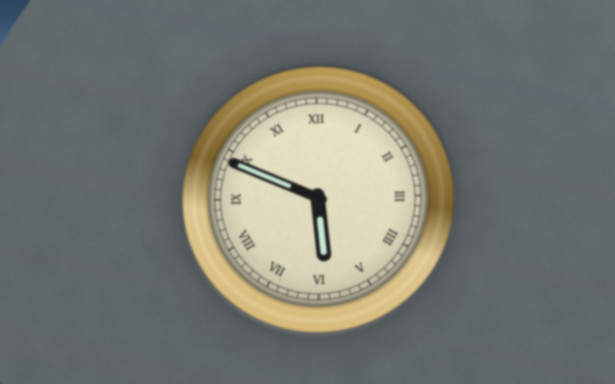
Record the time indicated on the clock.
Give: 5:49
